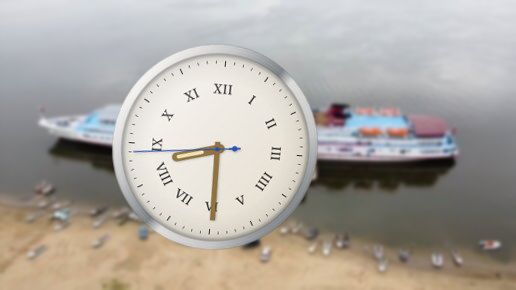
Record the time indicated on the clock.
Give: 8:29:44
